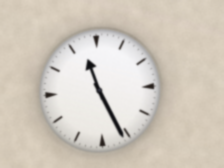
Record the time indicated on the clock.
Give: 11:26
